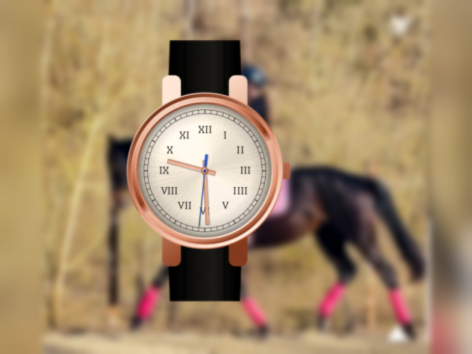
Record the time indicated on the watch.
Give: 9:29:31
